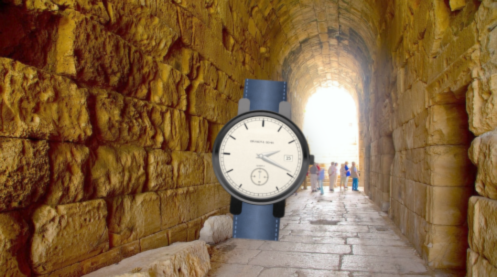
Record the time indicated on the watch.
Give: 2:19
